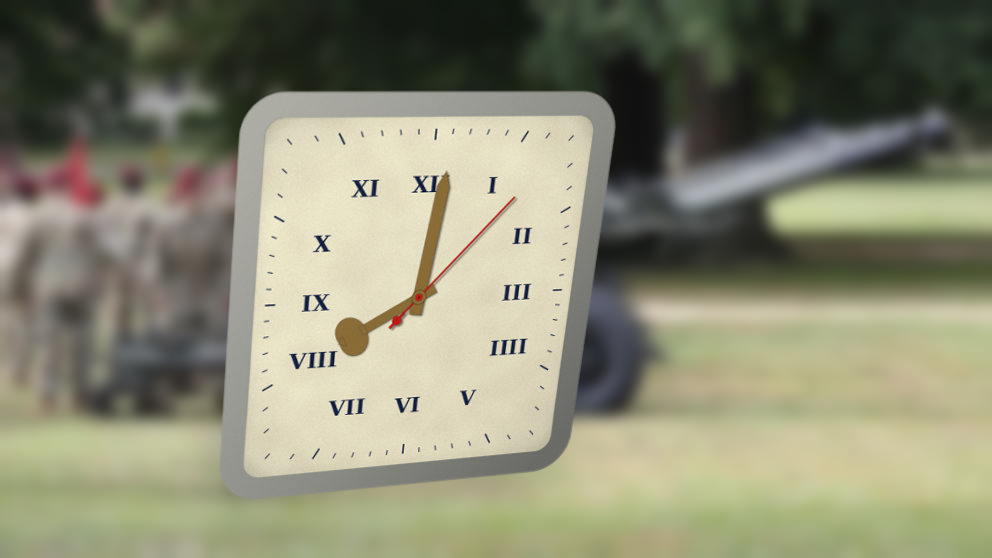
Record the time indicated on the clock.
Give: 8:01:07
